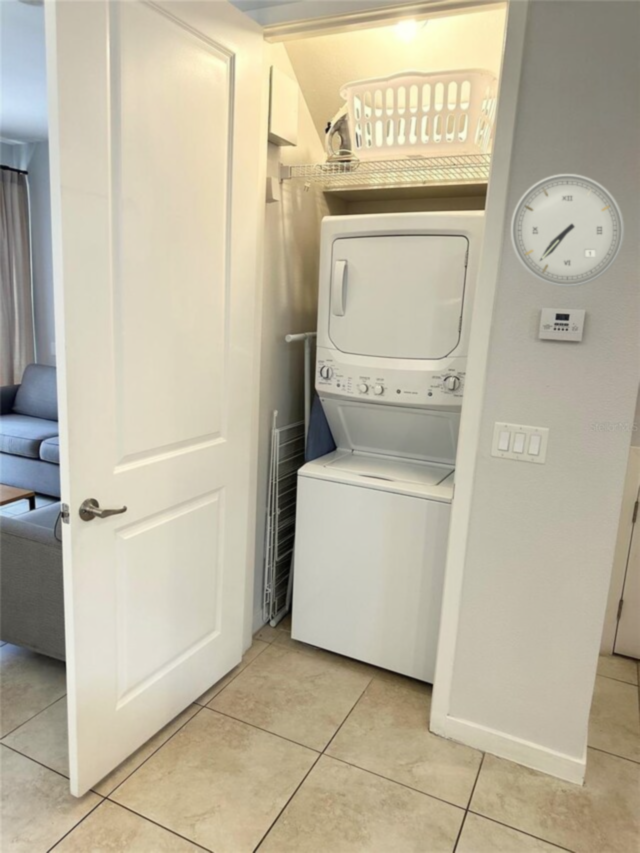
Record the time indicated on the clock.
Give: 7:37
